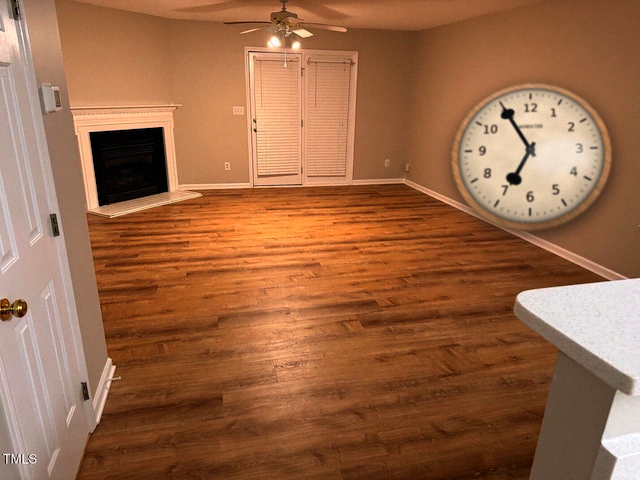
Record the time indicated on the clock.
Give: 6:55
